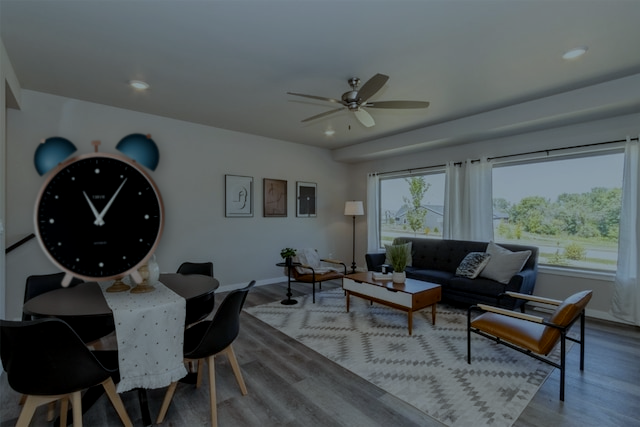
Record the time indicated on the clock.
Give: 11:06
